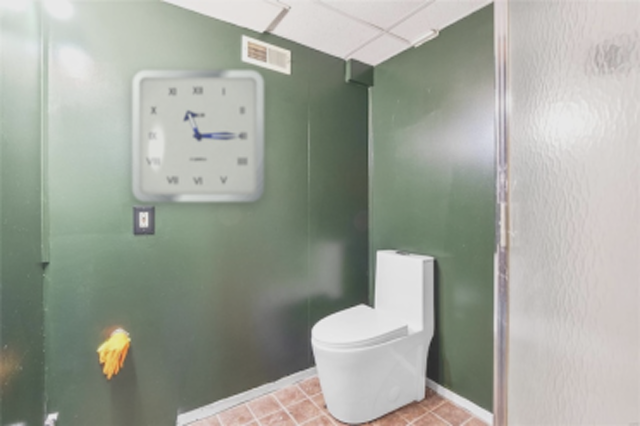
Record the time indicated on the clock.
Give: 11:15
